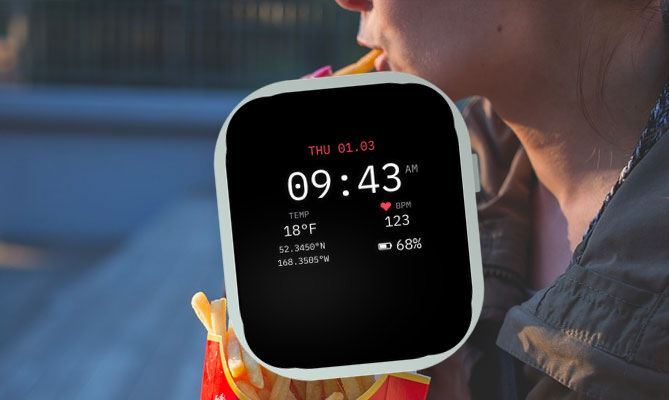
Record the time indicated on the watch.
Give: 9:43
